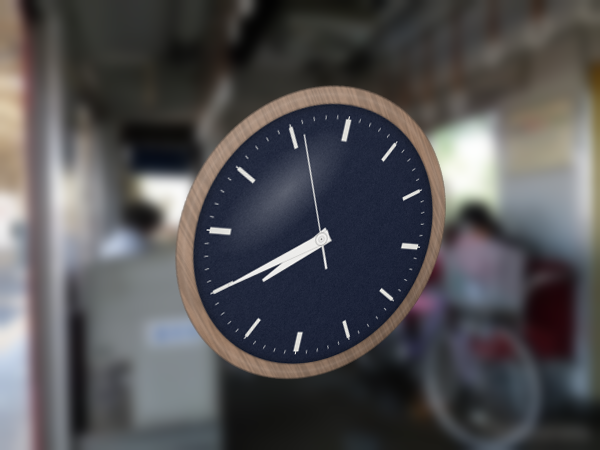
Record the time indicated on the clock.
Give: 7:39:56
